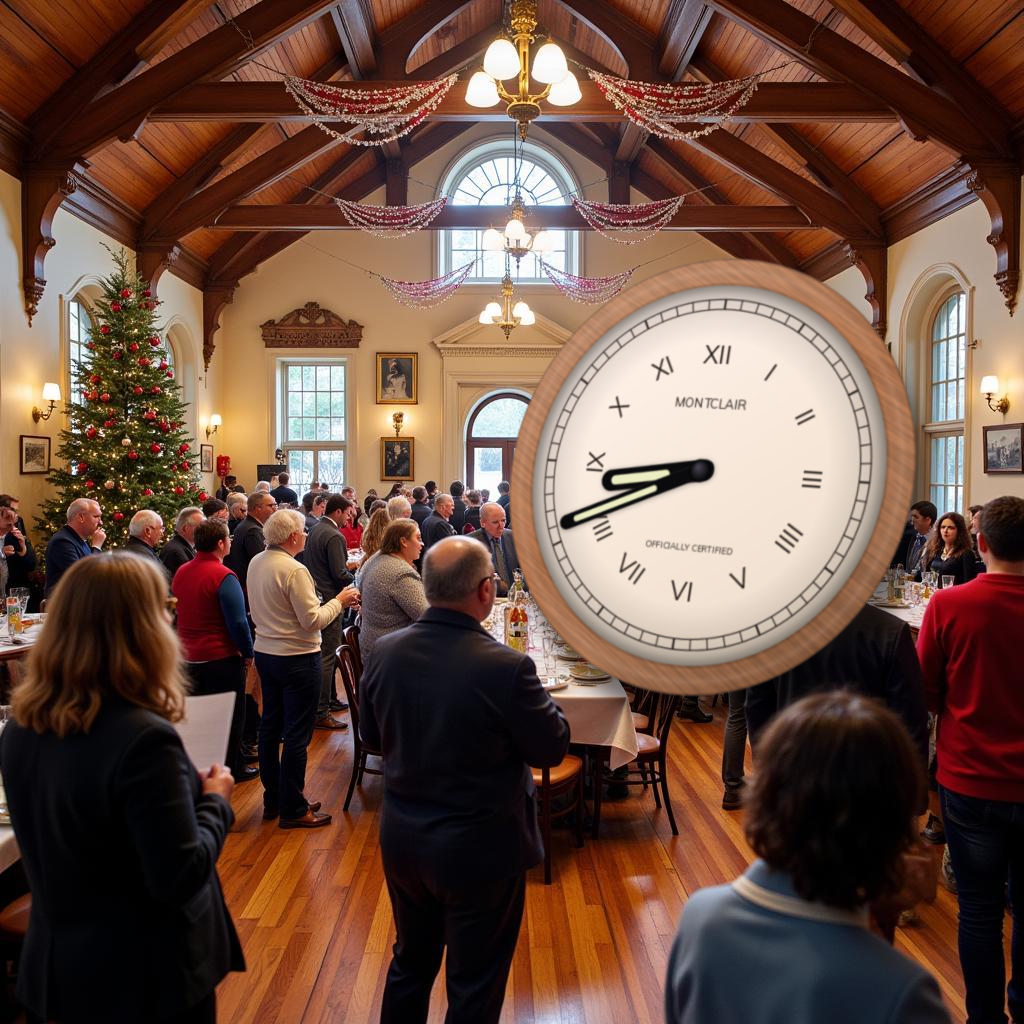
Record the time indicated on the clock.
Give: 8:41
